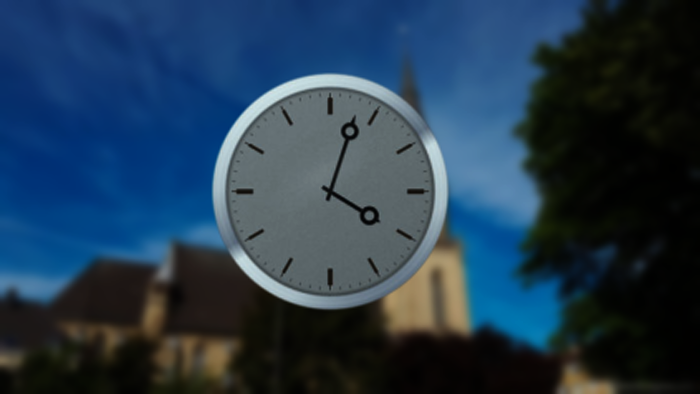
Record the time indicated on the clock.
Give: 4:03
